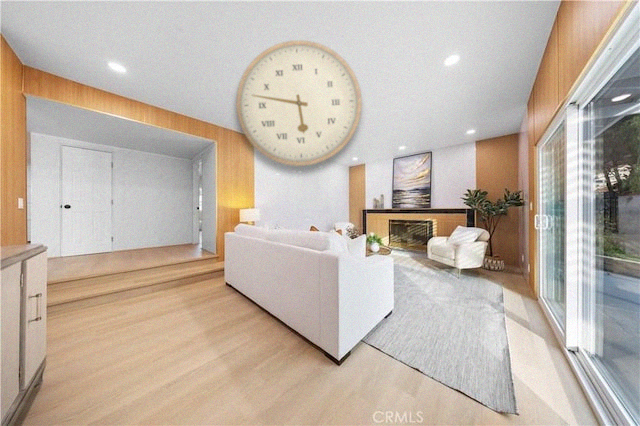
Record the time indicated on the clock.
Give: 5:47
